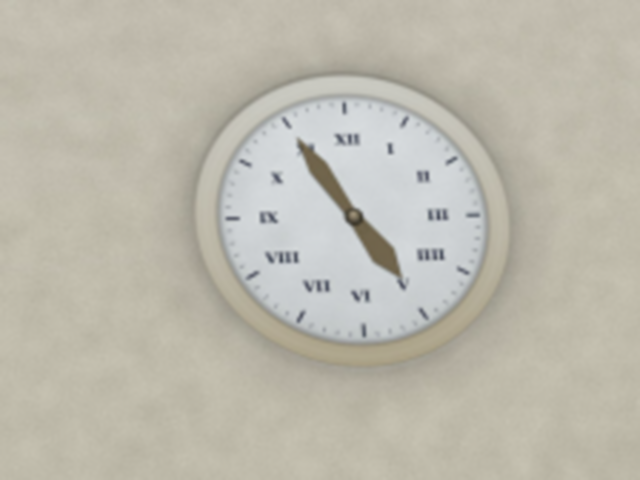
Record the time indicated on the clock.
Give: 4:55
